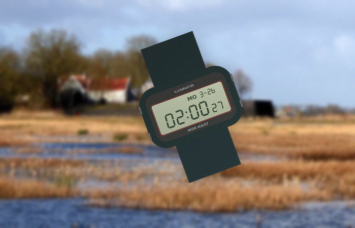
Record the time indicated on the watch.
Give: 2:00:27
